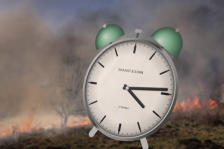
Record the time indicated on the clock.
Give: 4:14
